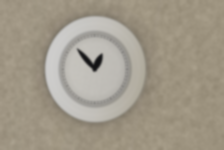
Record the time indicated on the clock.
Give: 12:53
